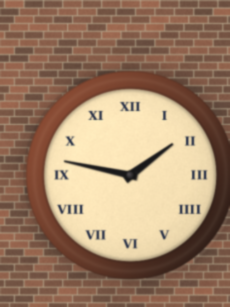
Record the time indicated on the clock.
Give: 1:47
